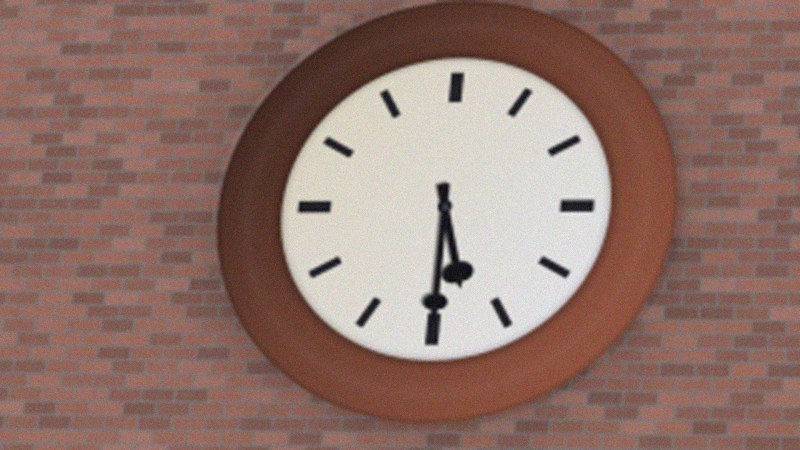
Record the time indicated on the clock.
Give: 5:30
